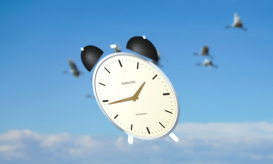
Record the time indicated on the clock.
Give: 1:44
